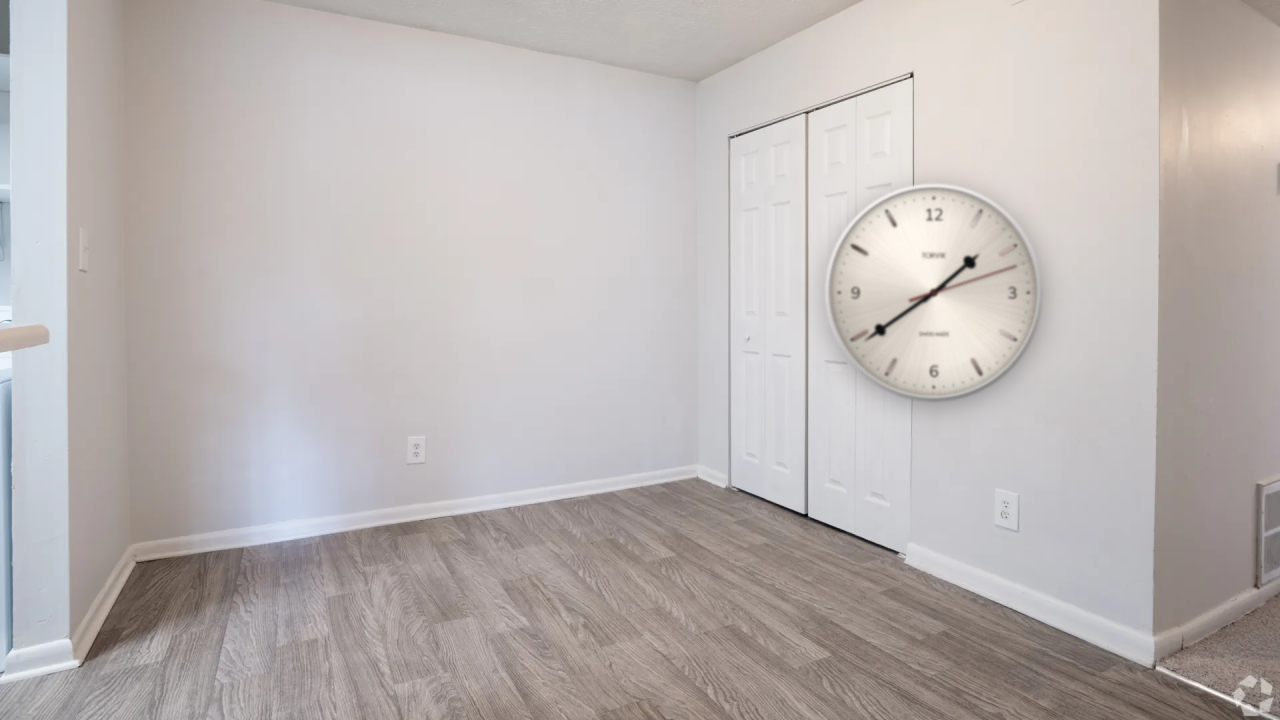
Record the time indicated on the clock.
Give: 1:39:12
